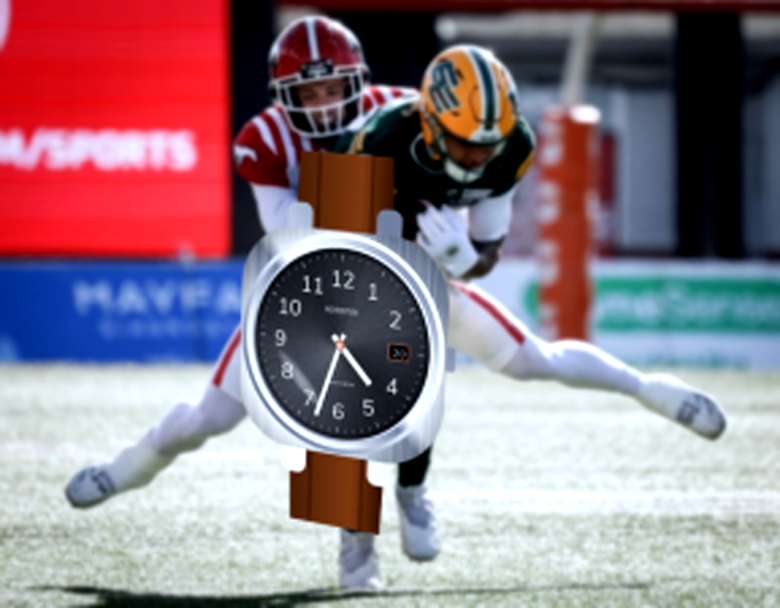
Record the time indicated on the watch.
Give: 4:33
